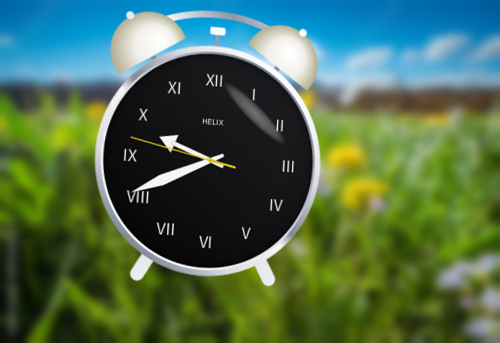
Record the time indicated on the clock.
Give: 9:40:47
